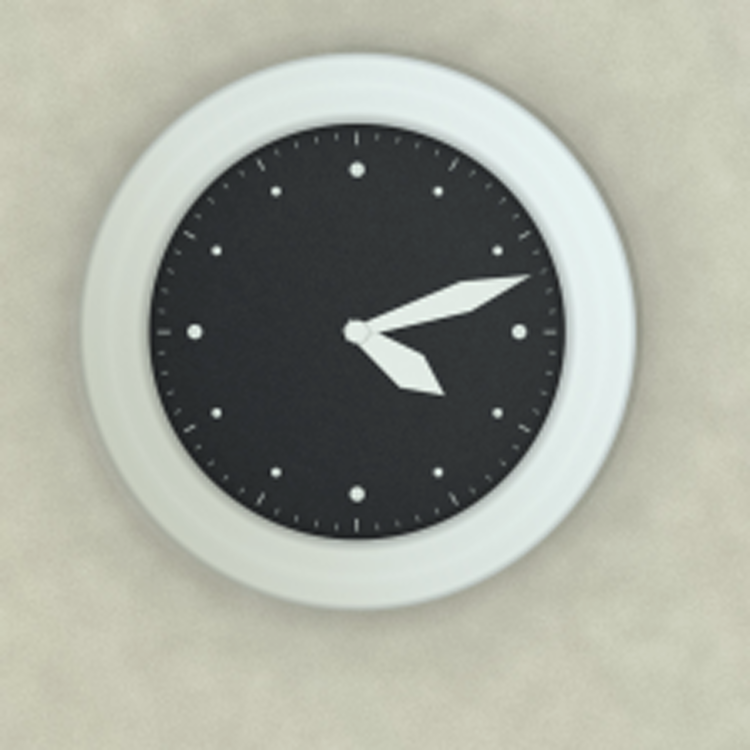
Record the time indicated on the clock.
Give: 4:12
